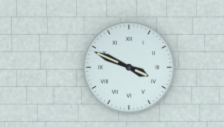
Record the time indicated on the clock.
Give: 3:49
